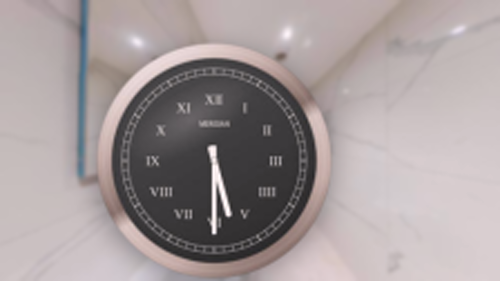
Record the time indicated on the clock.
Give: 5:30
